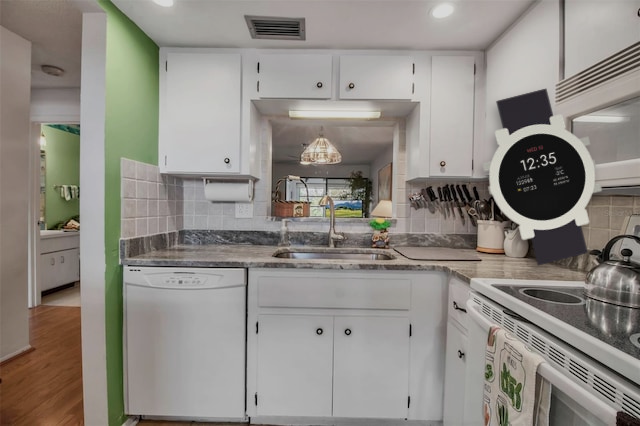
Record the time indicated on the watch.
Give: 12:35
